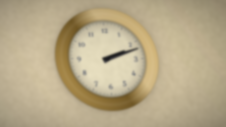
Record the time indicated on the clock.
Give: 2:12
